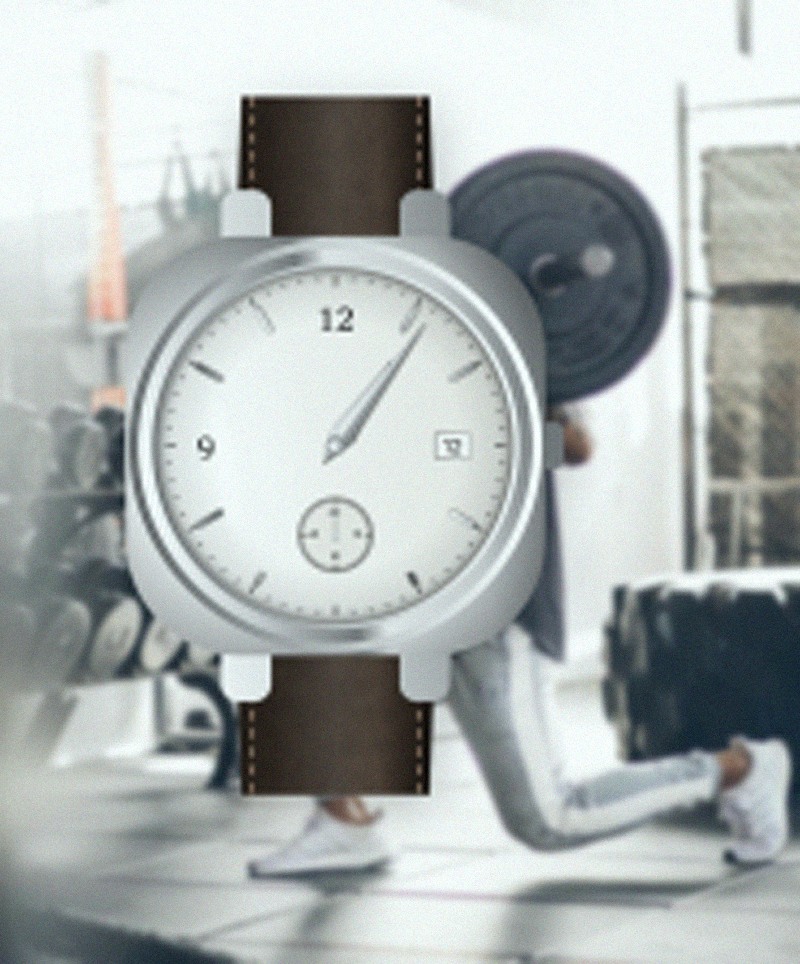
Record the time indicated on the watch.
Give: 1:06
